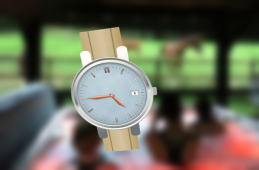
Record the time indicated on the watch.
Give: 4:45
